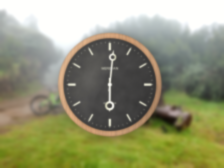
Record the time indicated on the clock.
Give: 6:01
